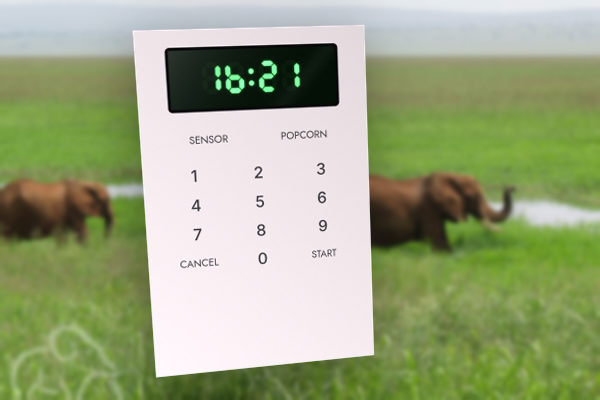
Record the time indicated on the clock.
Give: 16:21
